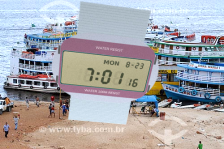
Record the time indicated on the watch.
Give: 7:01:16
